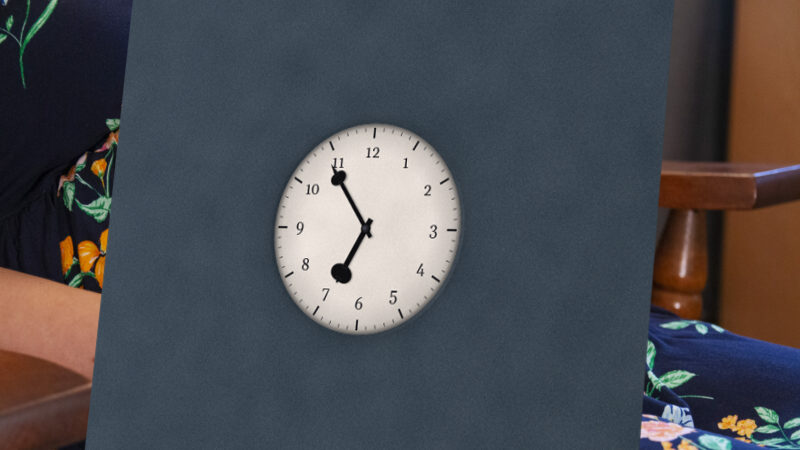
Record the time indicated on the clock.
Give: 6:54
